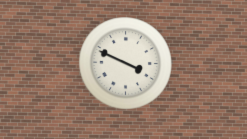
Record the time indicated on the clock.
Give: 3:49
